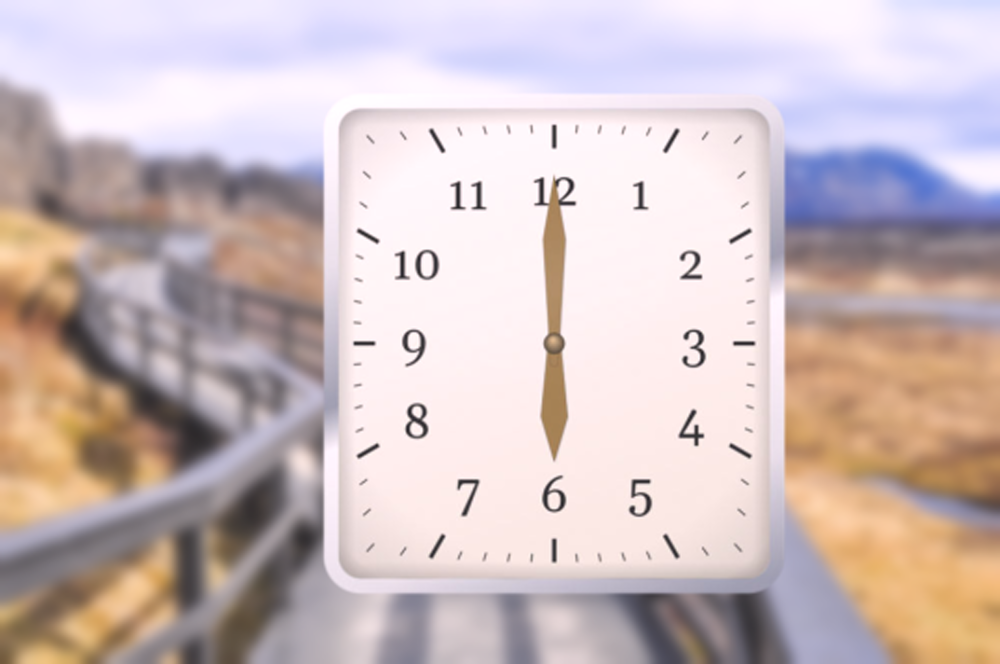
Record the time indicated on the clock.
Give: 6:00
